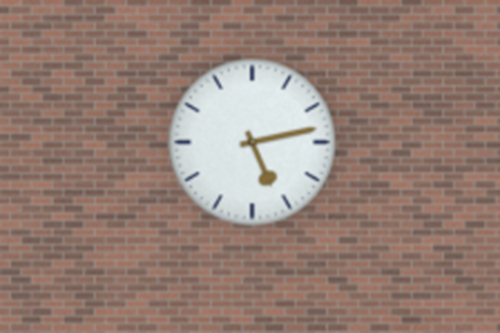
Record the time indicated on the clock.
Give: 5:13
